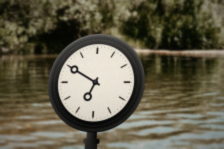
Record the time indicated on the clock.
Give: 6:50
